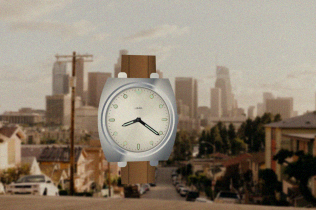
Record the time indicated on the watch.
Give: 8:21
